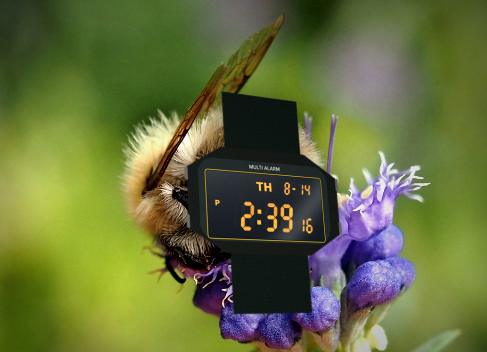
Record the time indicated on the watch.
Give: 2:39:16
